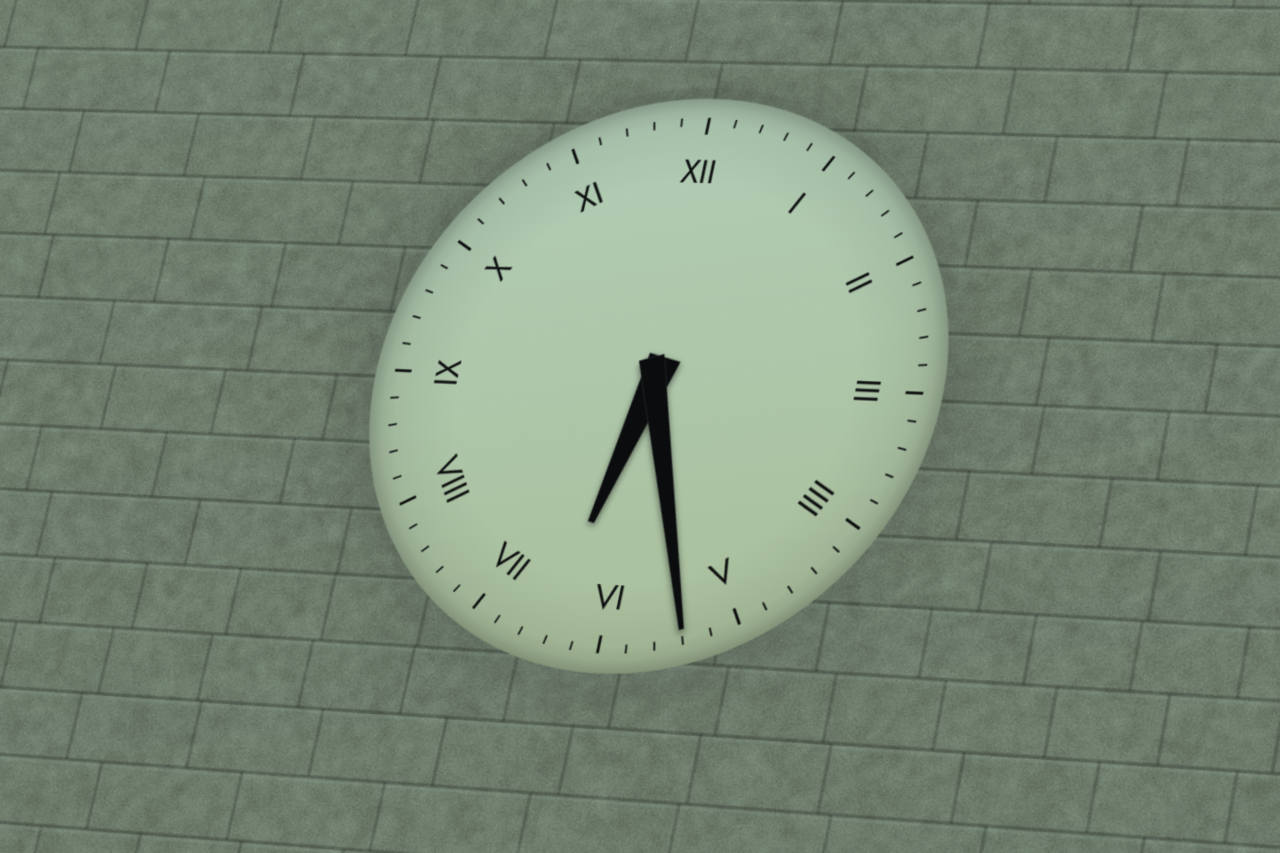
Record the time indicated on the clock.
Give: 6:27
